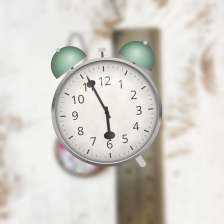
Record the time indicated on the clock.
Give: 5:56
